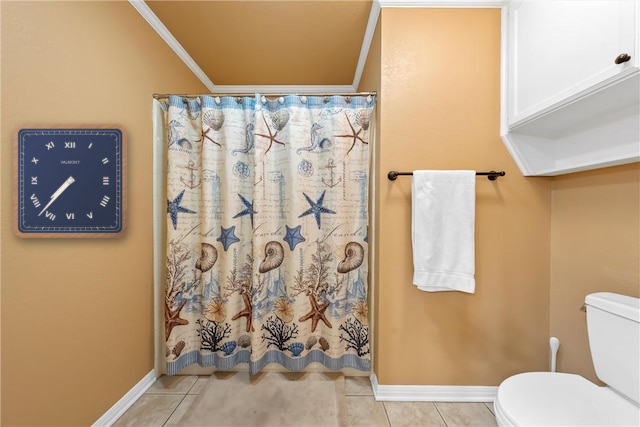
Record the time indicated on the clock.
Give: 7:37
